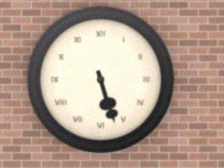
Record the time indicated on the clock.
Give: 5:27
